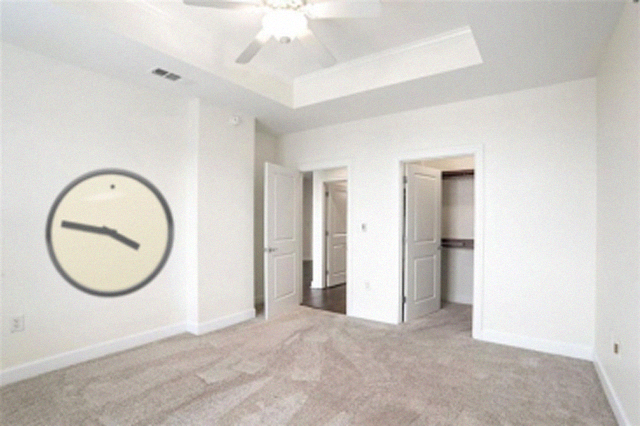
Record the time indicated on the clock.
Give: 3:46
